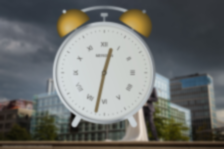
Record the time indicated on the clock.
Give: 12:32
